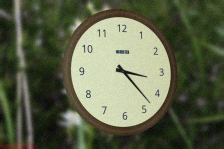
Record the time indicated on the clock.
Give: 3:23
